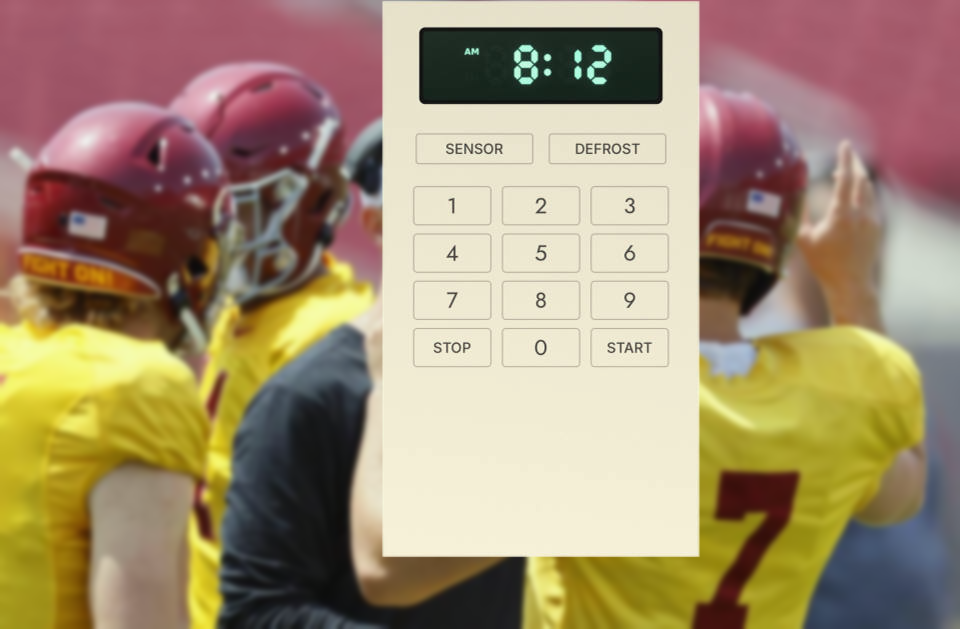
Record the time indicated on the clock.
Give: 8:12
